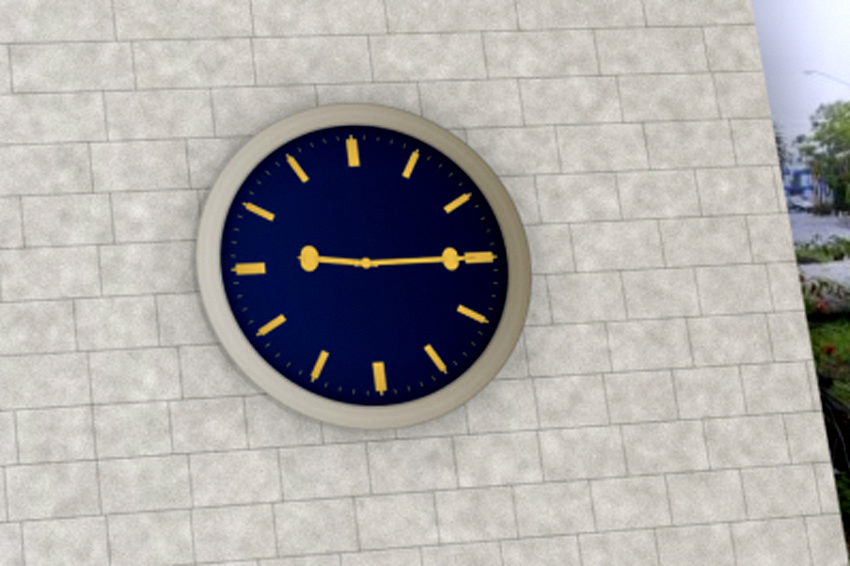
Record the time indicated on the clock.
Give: 9:15
